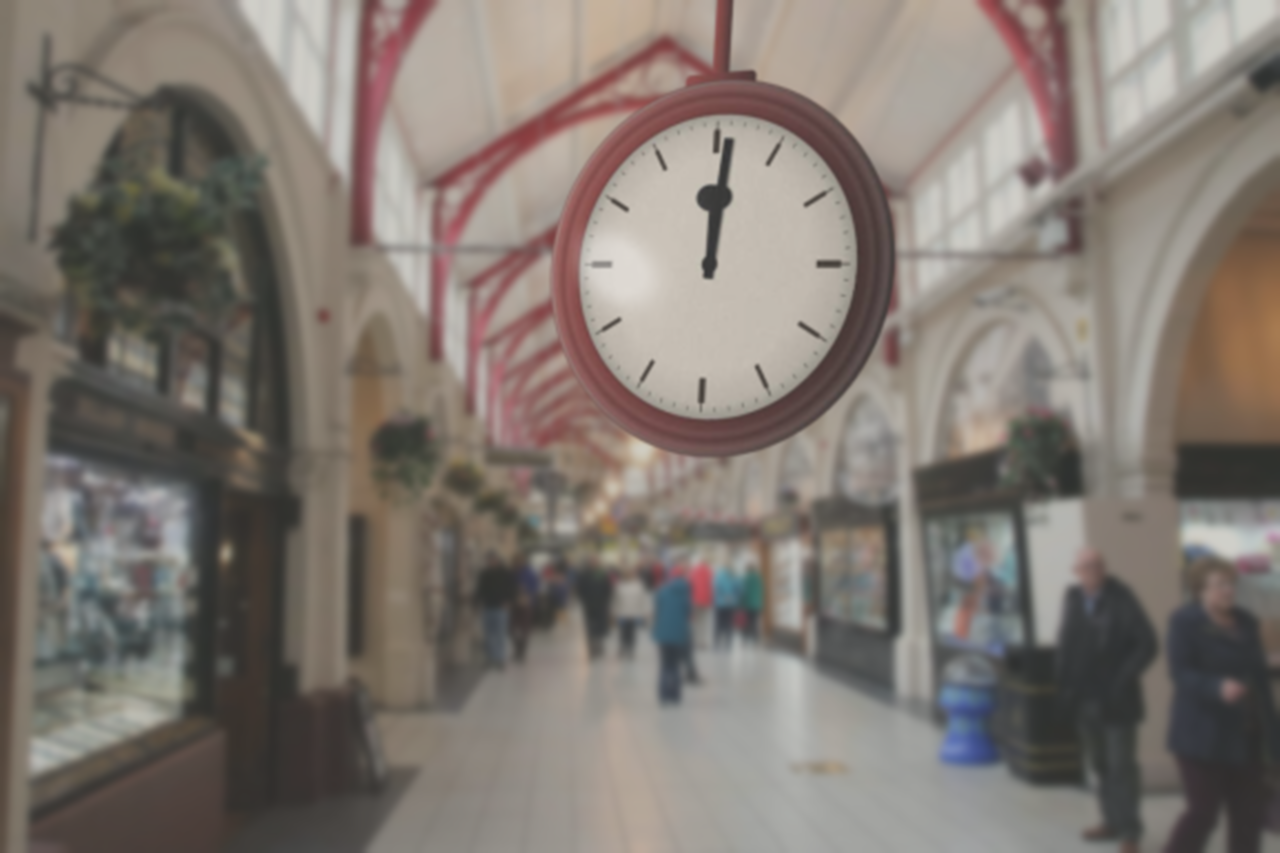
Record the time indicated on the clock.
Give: 12:01
